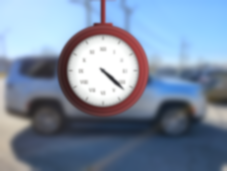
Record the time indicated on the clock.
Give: 4:22
